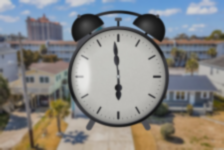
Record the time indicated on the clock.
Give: 5:59
